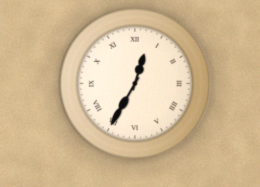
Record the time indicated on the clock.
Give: 12:35
